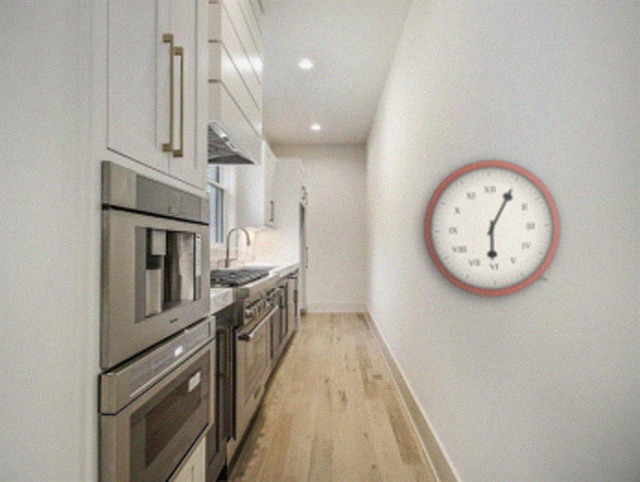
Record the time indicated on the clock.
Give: 6:05
